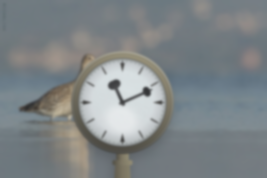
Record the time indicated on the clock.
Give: 11:11
